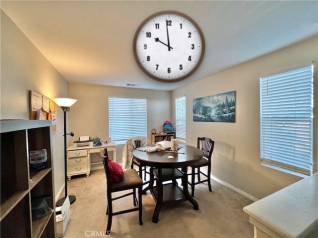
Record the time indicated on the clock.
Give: 9:59
